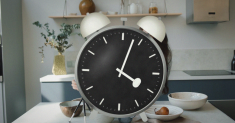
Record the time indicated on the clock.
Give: 4:03
